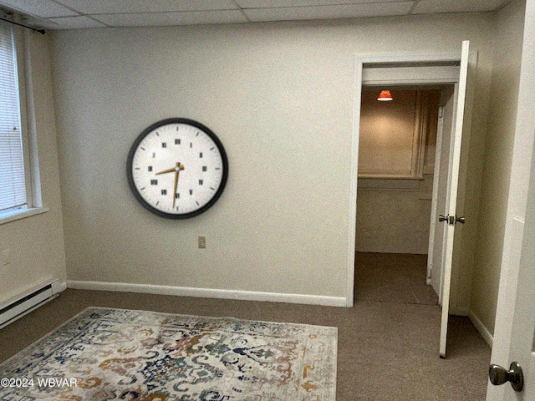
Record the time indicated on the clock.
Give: 8:31
